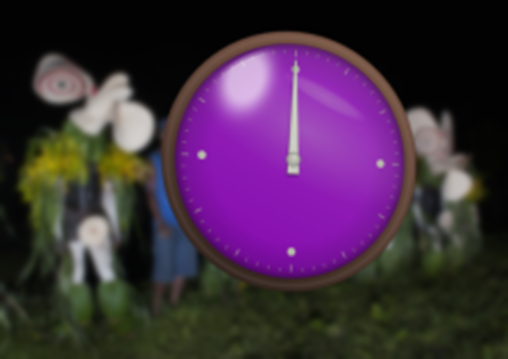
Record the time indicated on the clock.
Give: 12:00
